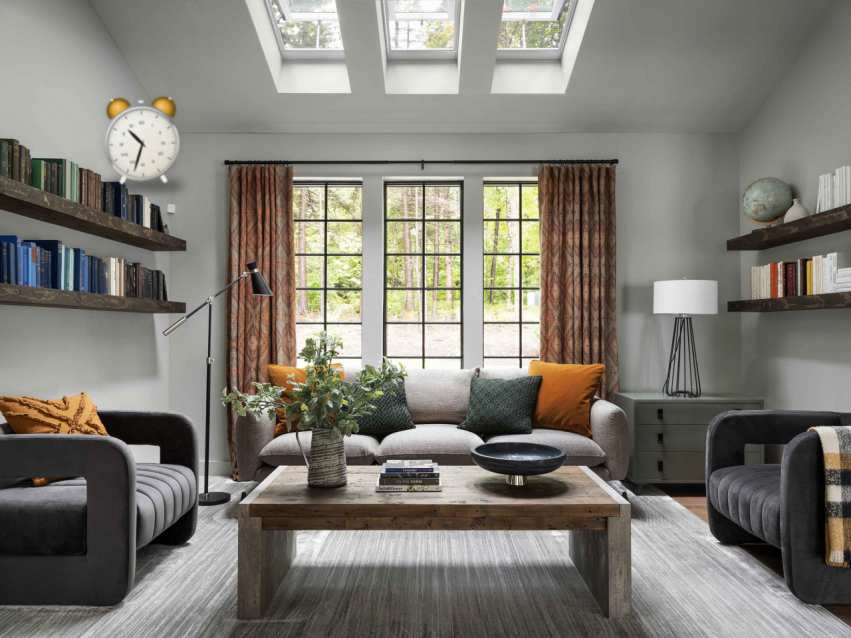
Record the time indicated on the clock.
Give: 10:33
